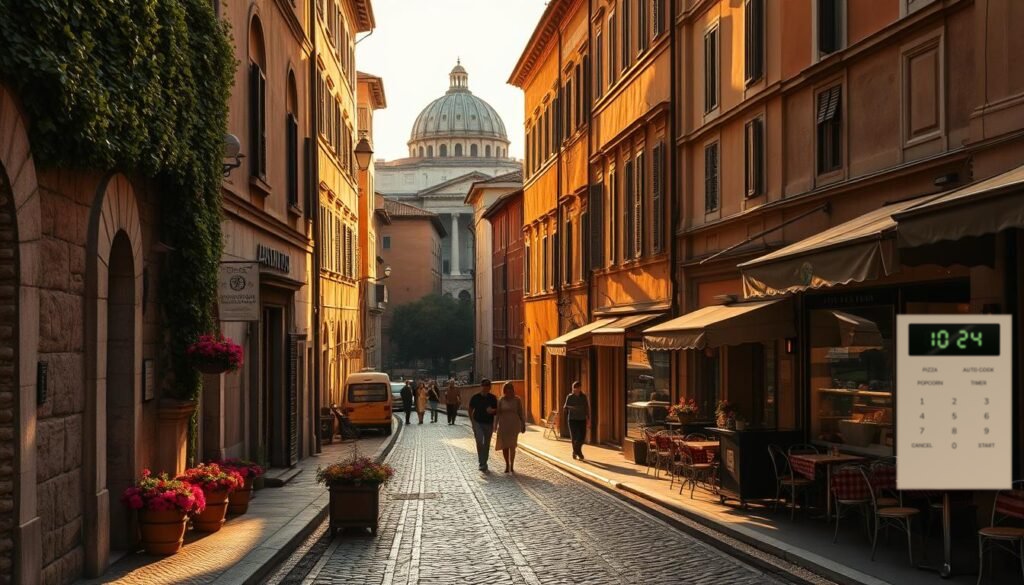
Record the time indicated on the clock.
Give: 10:24
